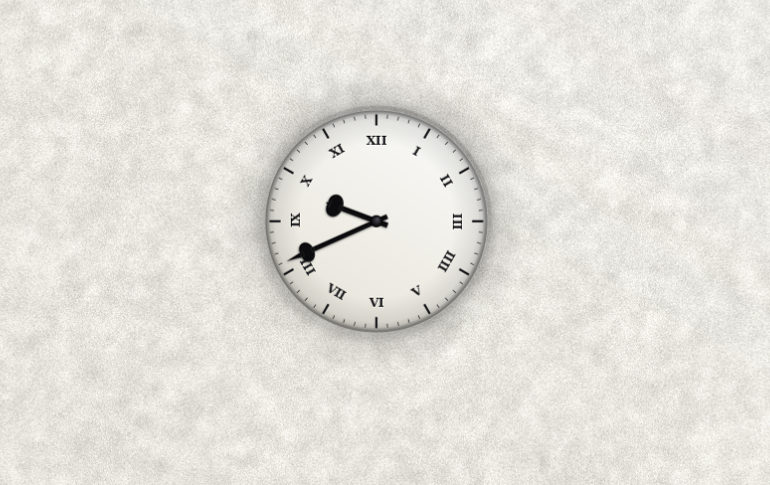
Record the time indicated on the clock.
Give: 9:41
